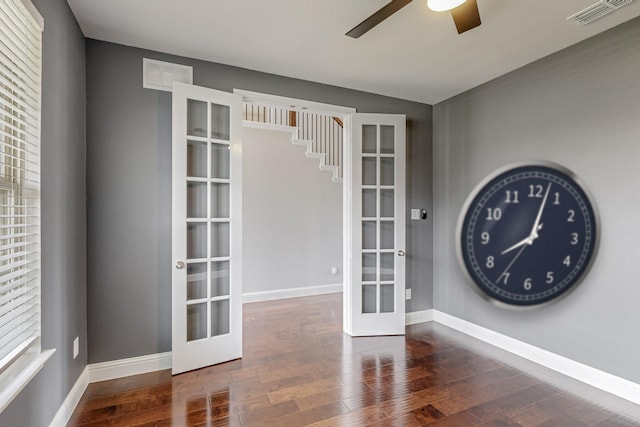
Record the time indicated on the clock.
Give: 8:02:36
